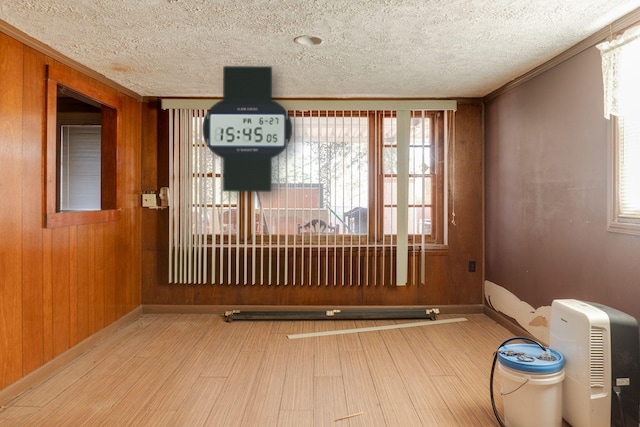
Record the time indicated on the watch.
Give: 15:45
